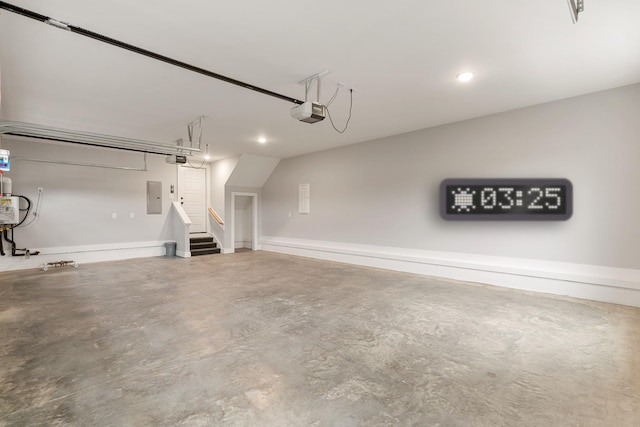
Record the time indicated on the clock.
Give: 3:25
